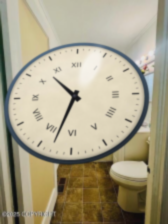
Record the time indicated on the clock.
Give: 10:33
